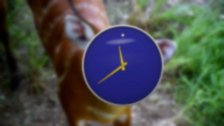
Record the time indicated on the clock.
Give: 11:39
